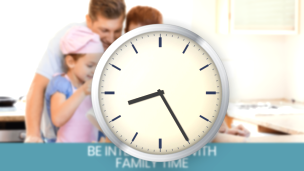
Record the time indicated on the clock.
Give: 8:25
